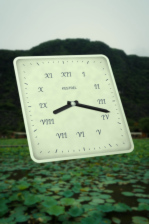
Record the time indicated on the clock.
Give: 8:18
